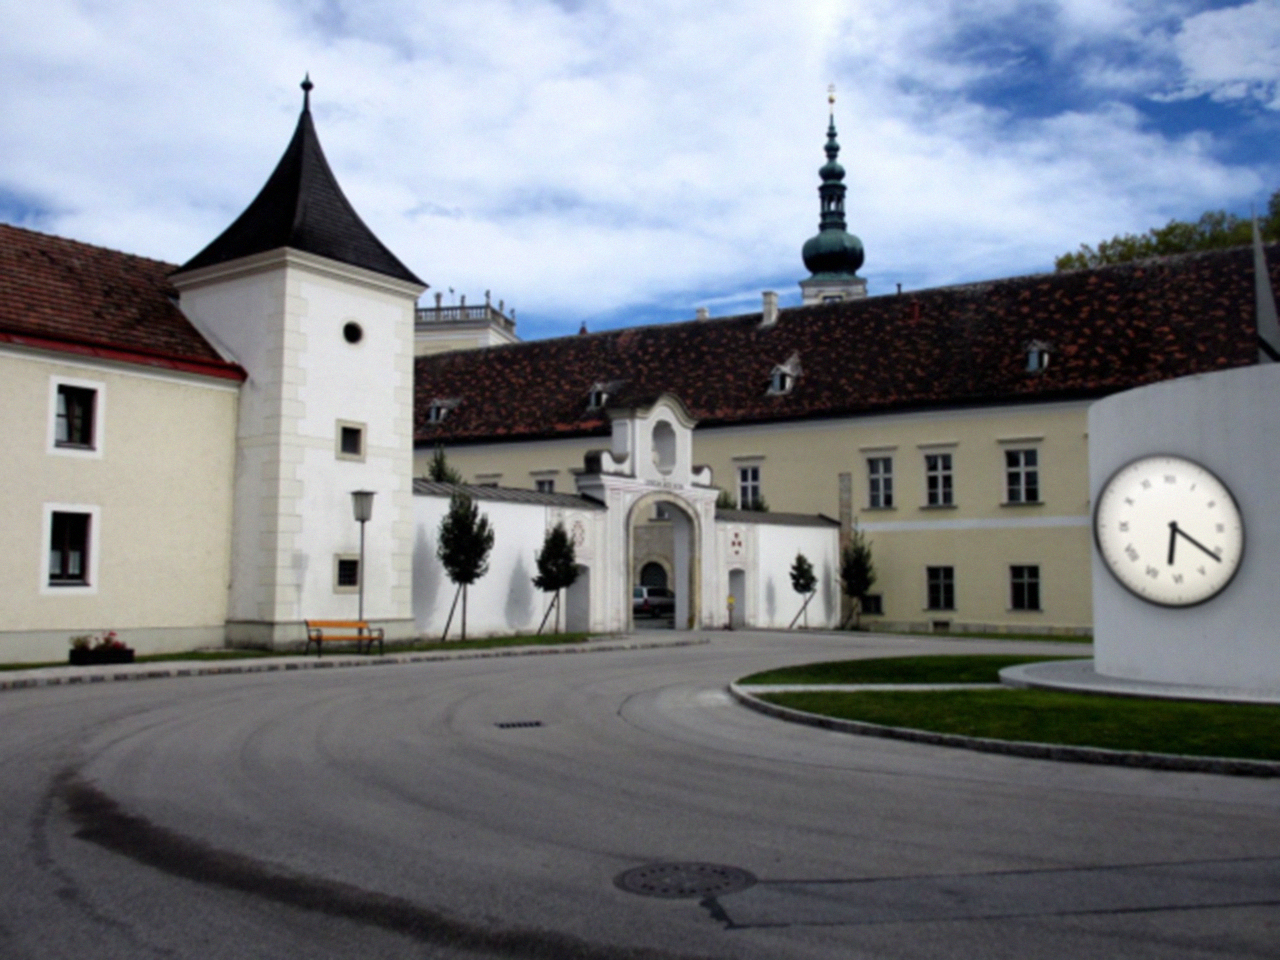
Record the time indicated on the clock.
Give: 6:21
